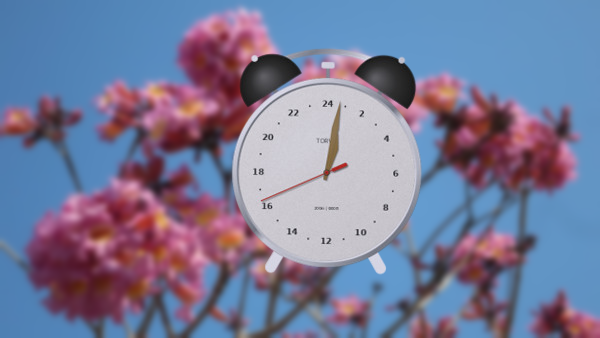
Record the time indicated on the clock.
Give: 1:01:41
